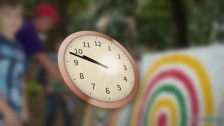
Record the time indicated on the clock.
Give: 9:48
